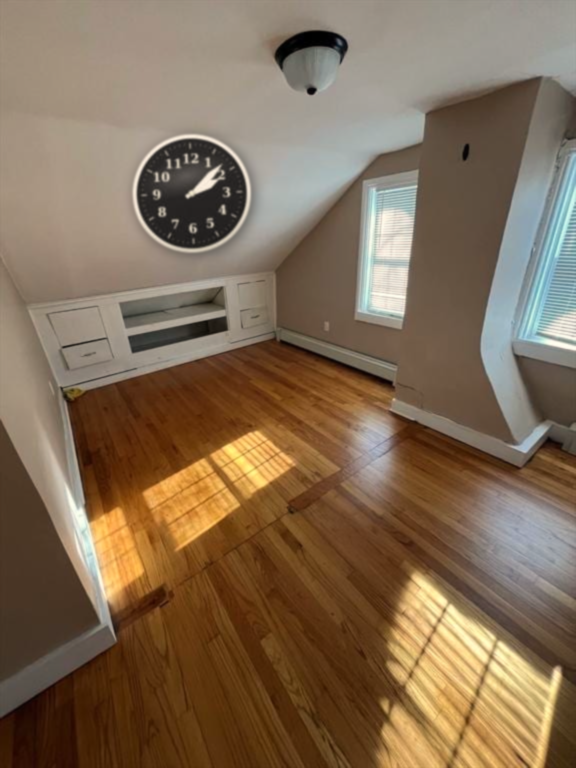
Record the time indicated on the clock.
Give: 2:08
